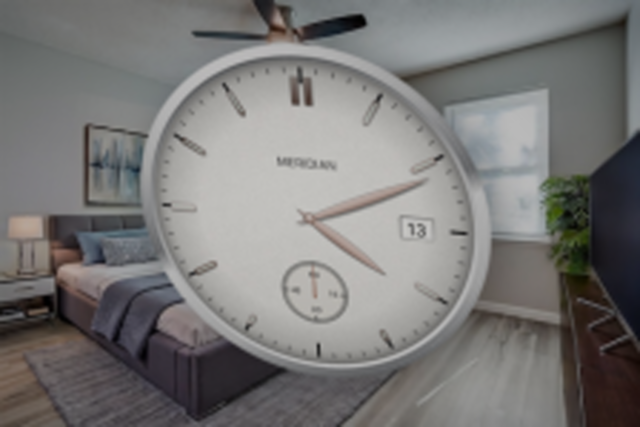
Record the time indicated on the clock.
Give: 4:11
